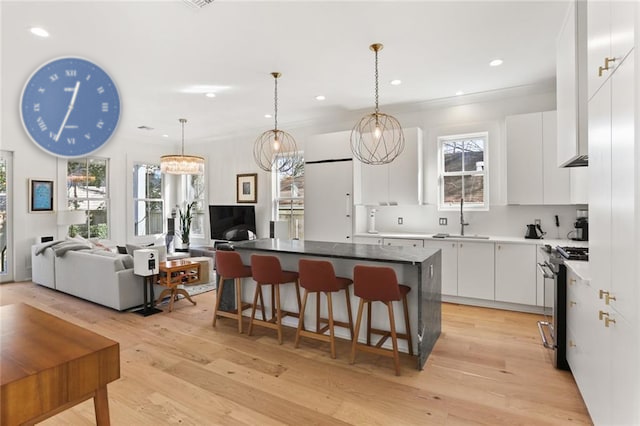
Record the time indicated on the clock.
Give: 12:34
